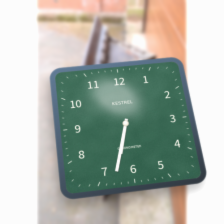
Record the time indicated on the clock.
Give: 6:33
